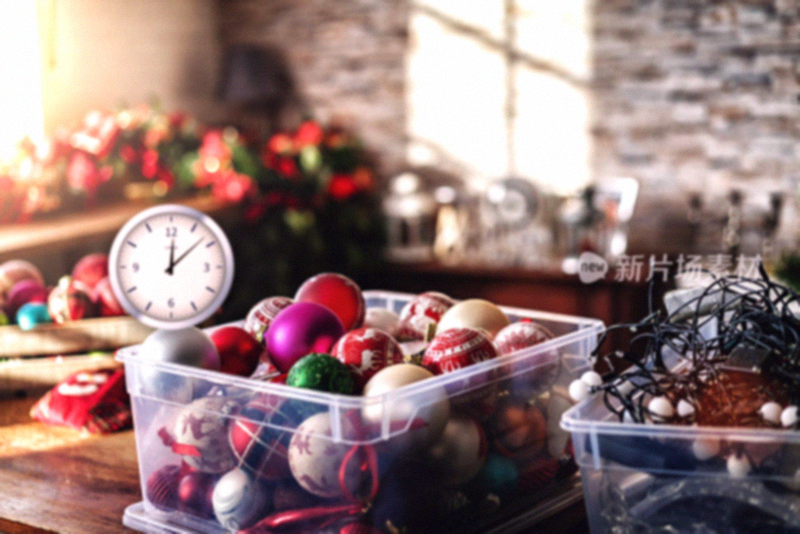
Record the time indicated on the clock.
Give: 12:08
